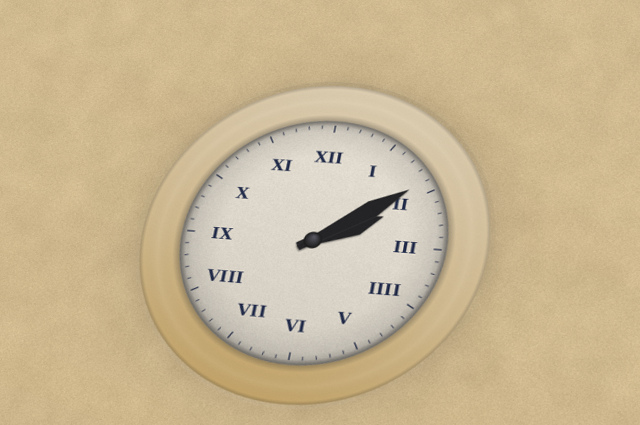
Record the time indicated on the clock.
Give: 2:09
